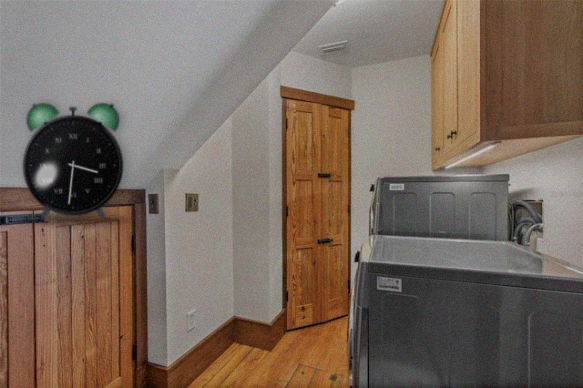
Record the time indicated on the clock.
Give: 3:31
